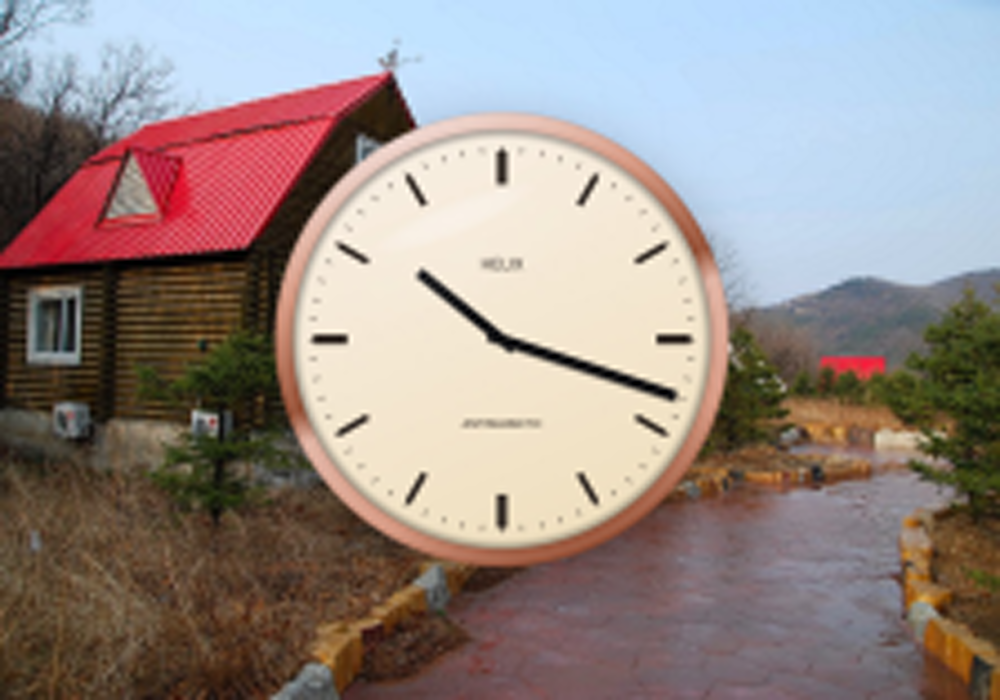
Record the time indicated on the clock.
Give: 10:18
